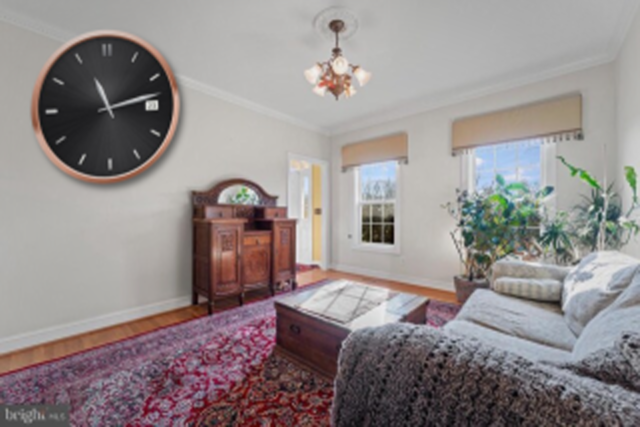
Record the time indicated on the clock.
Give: 11:13
